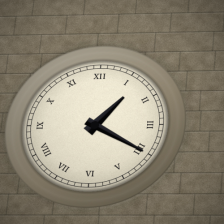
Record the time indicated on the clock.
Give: 1:20
